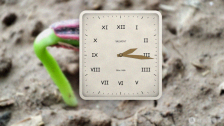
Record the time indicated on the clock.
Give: 2:16
